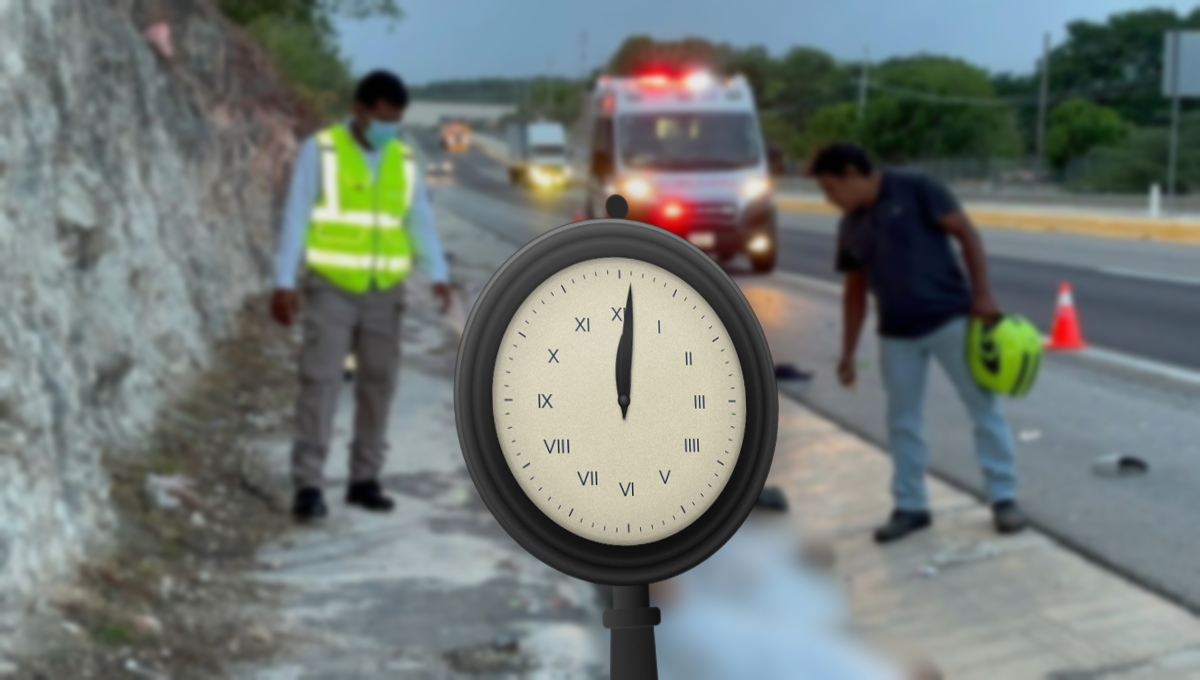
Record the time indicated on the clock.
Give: 12:01
